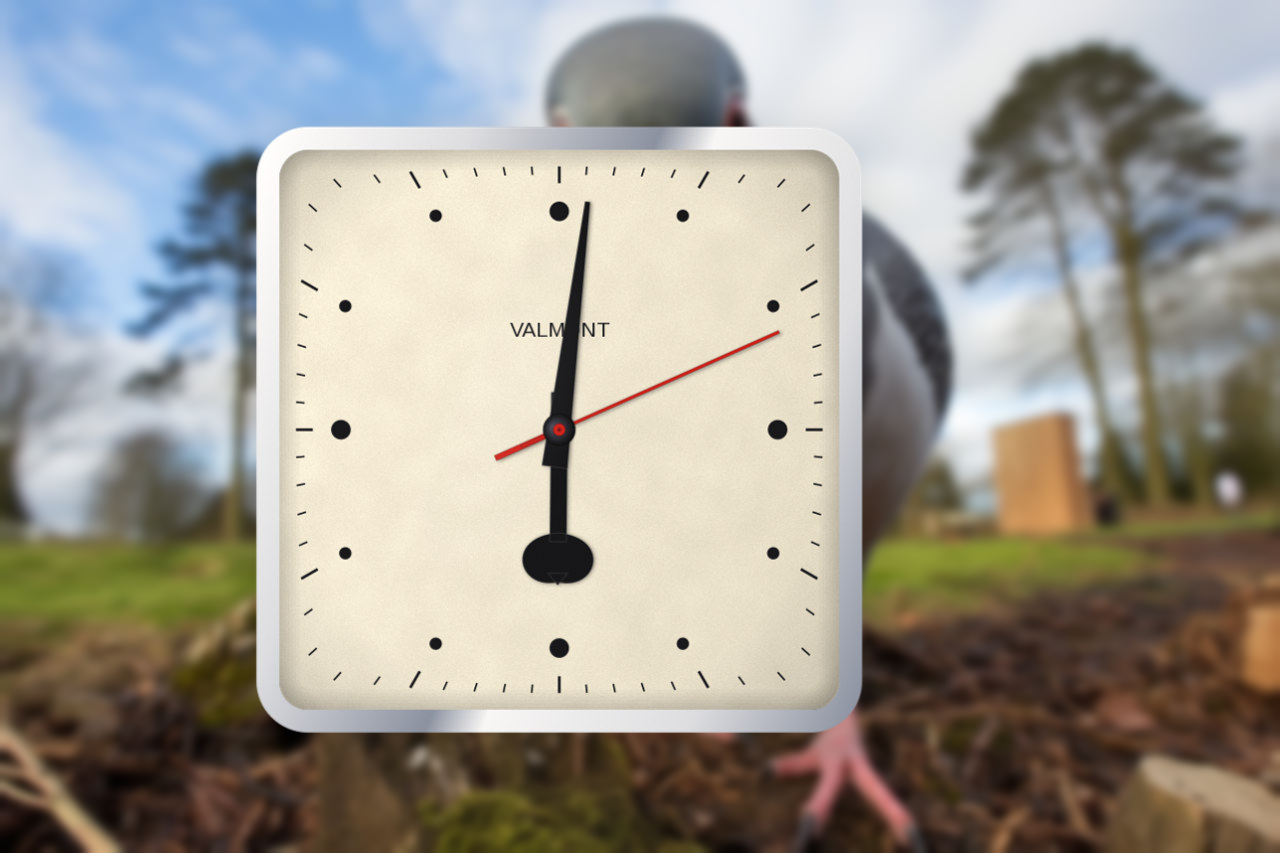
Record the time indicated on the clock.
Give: 6:01:11
